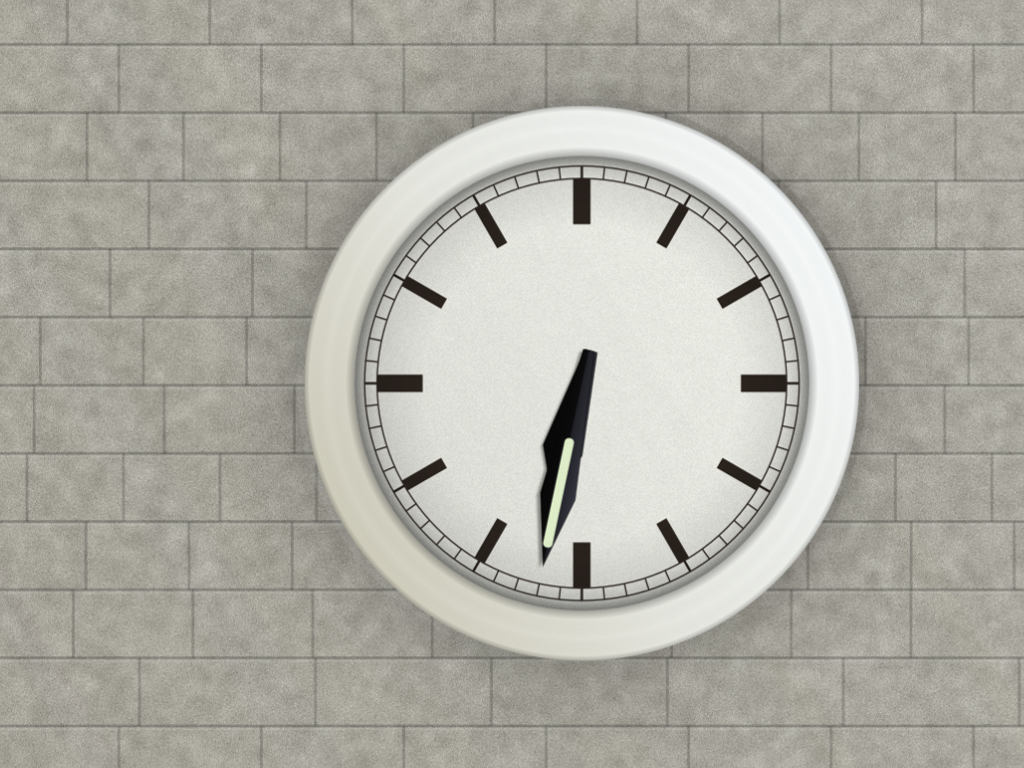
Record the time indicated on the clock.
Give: 6:32
